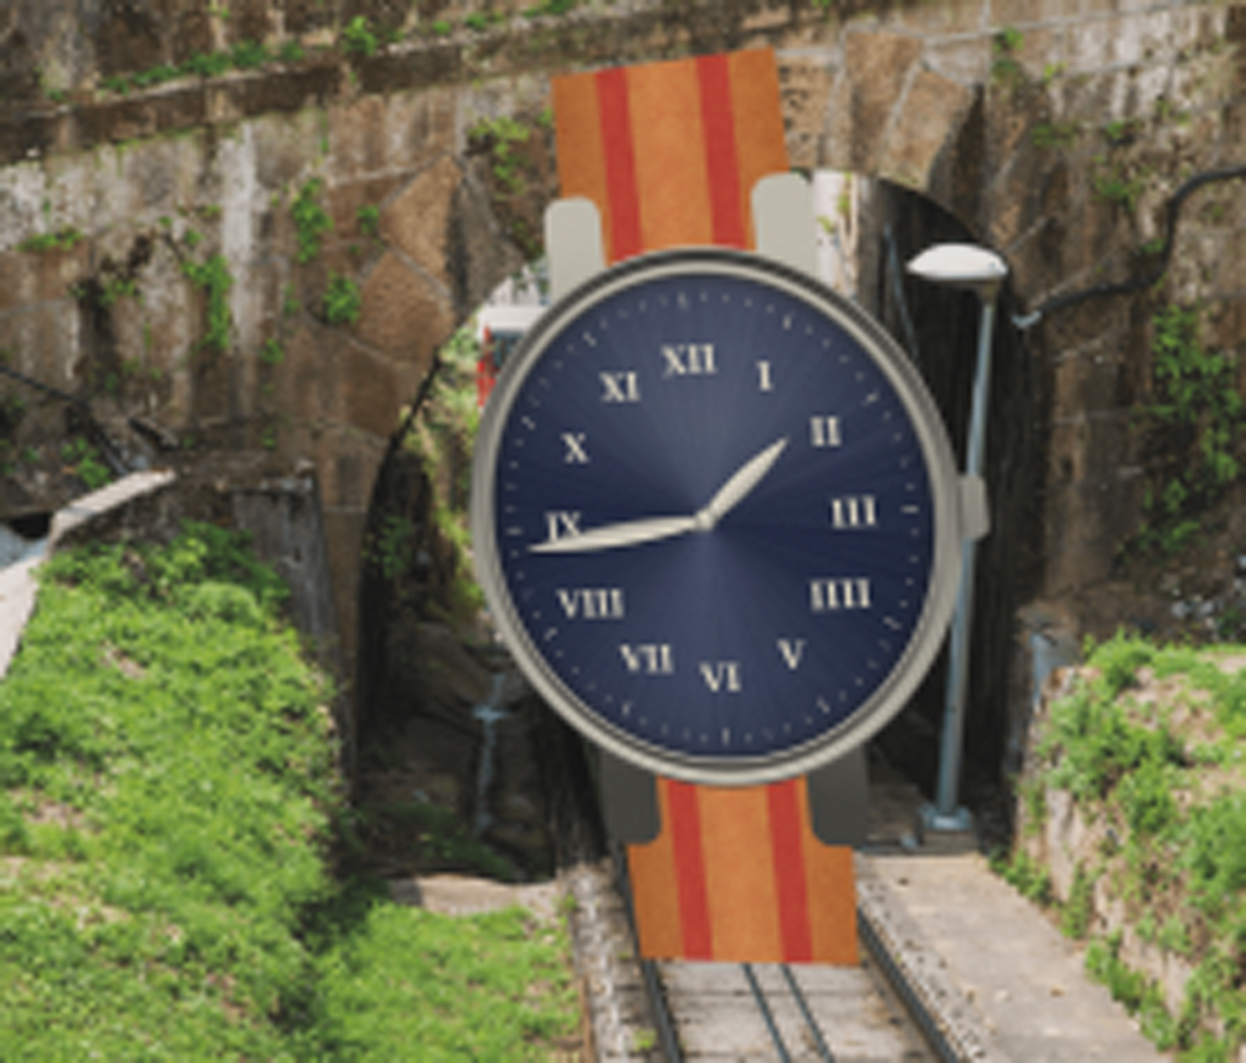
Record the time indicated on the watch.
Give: 1:44
